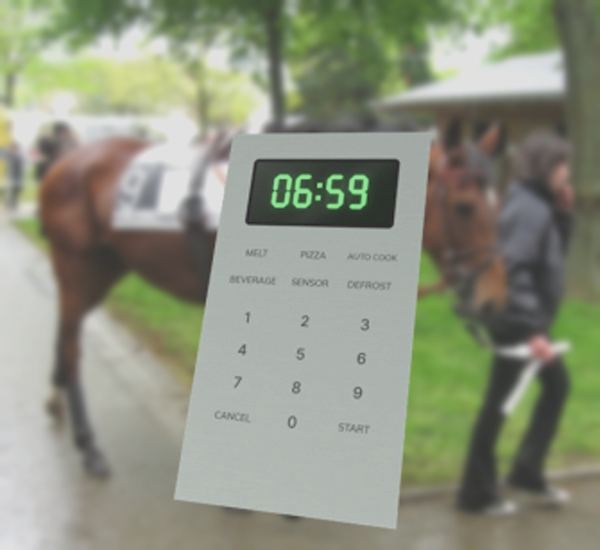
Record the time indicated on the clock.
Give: 6:59
